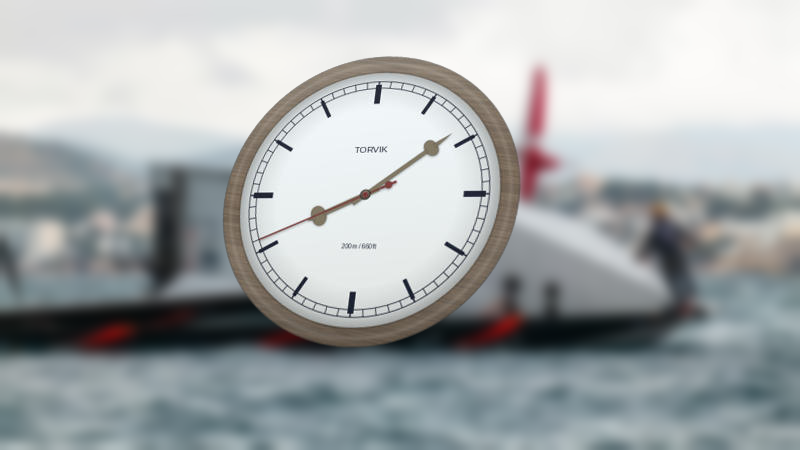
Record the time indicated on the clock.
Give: 8:08:41
